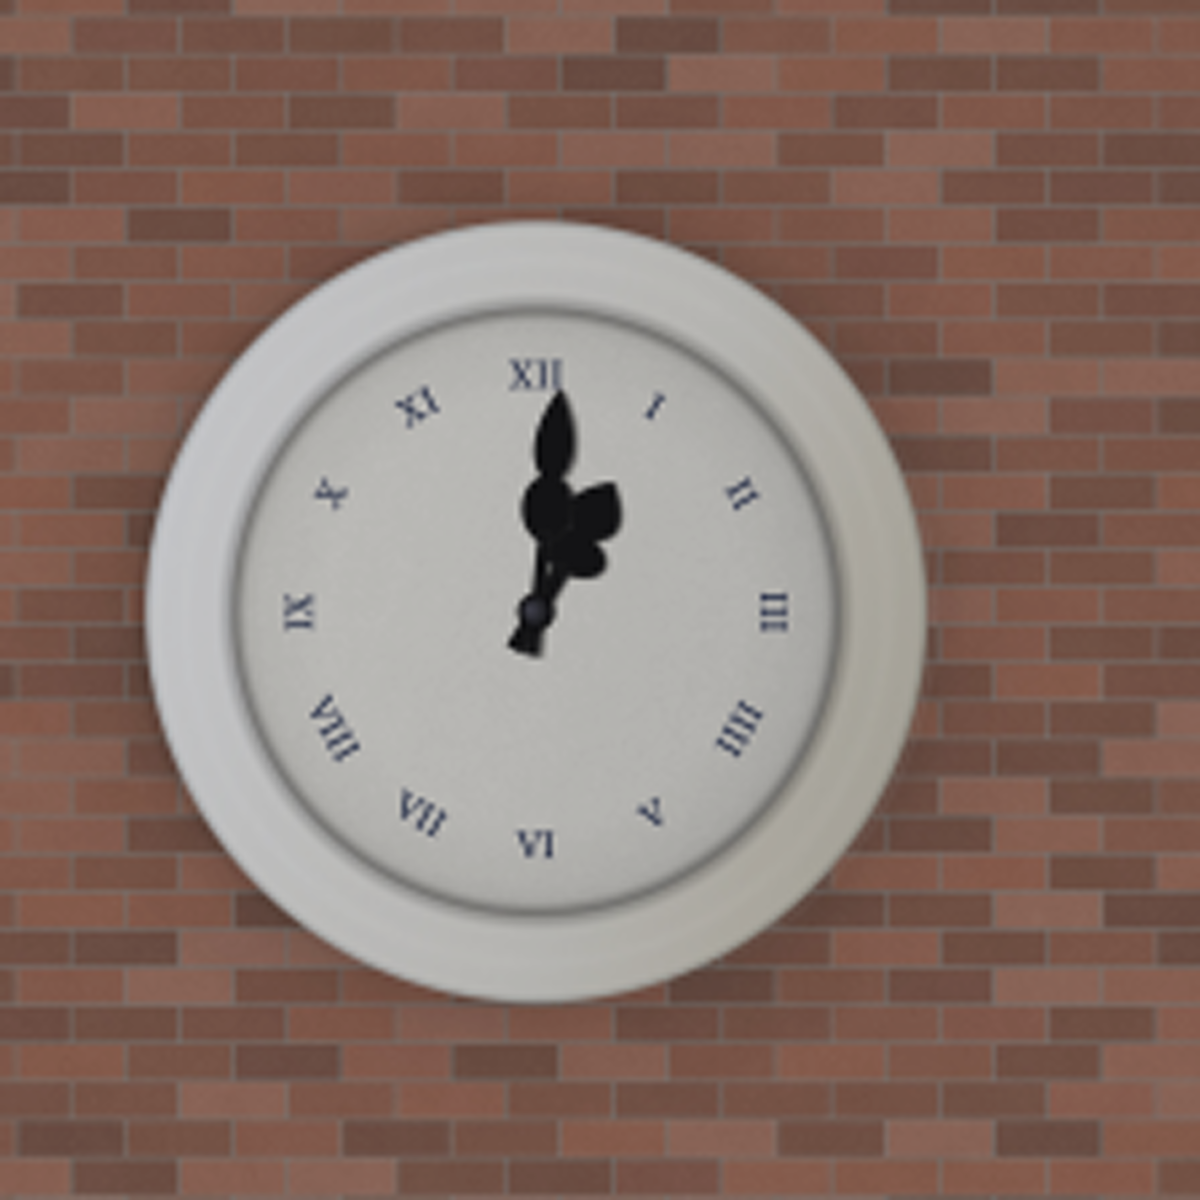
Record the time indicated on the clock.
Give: 1:01
